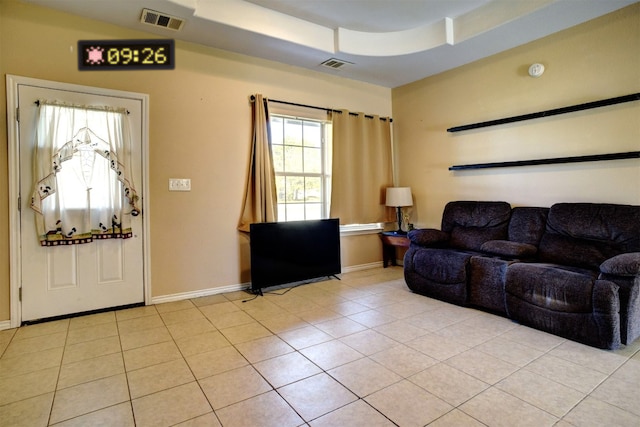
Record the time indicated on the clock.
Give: 9:26
